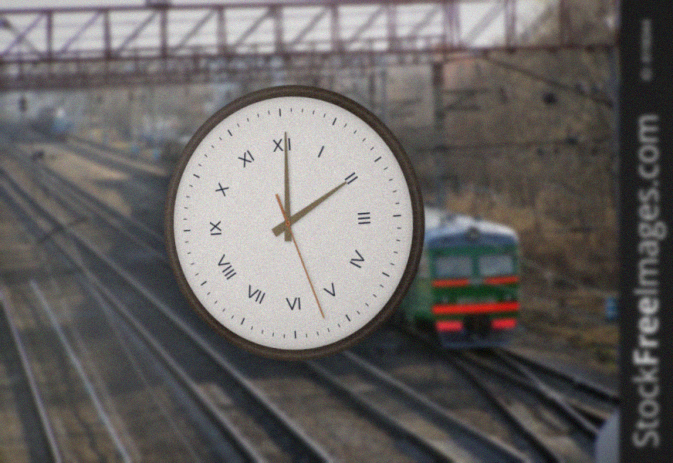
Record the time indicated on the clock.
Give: 2:00:27
